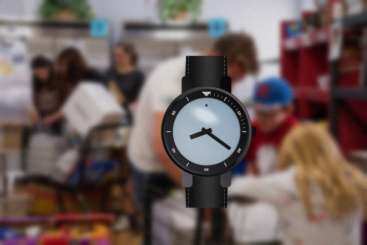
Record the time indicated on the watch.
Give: 8:21
